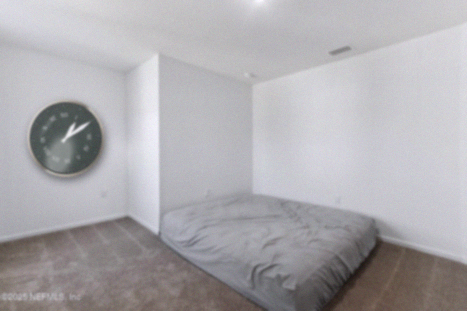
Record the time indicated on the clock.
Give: 1:10
